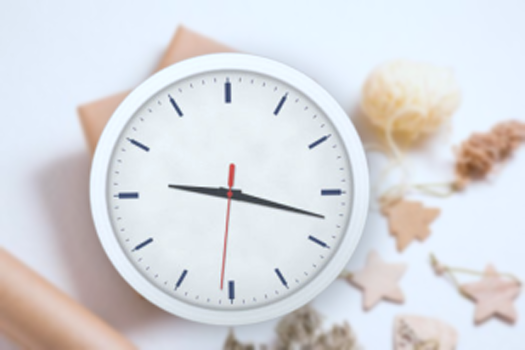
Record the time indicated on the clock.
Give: 9:17:31
